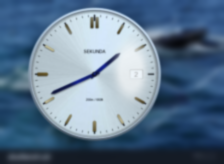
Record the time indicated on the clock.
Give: 1:41
